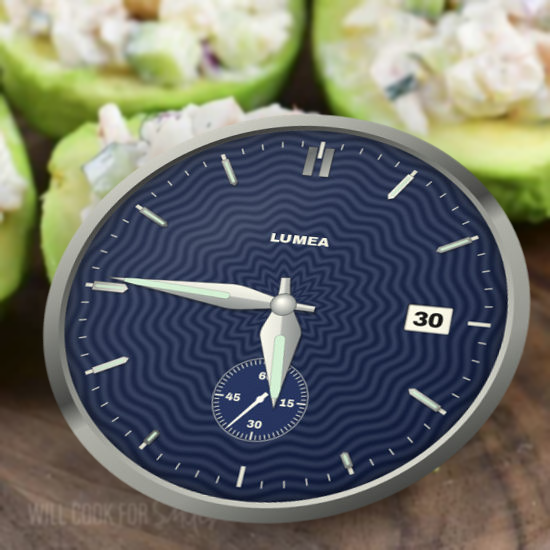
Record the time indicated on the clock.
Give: 5:45:36
